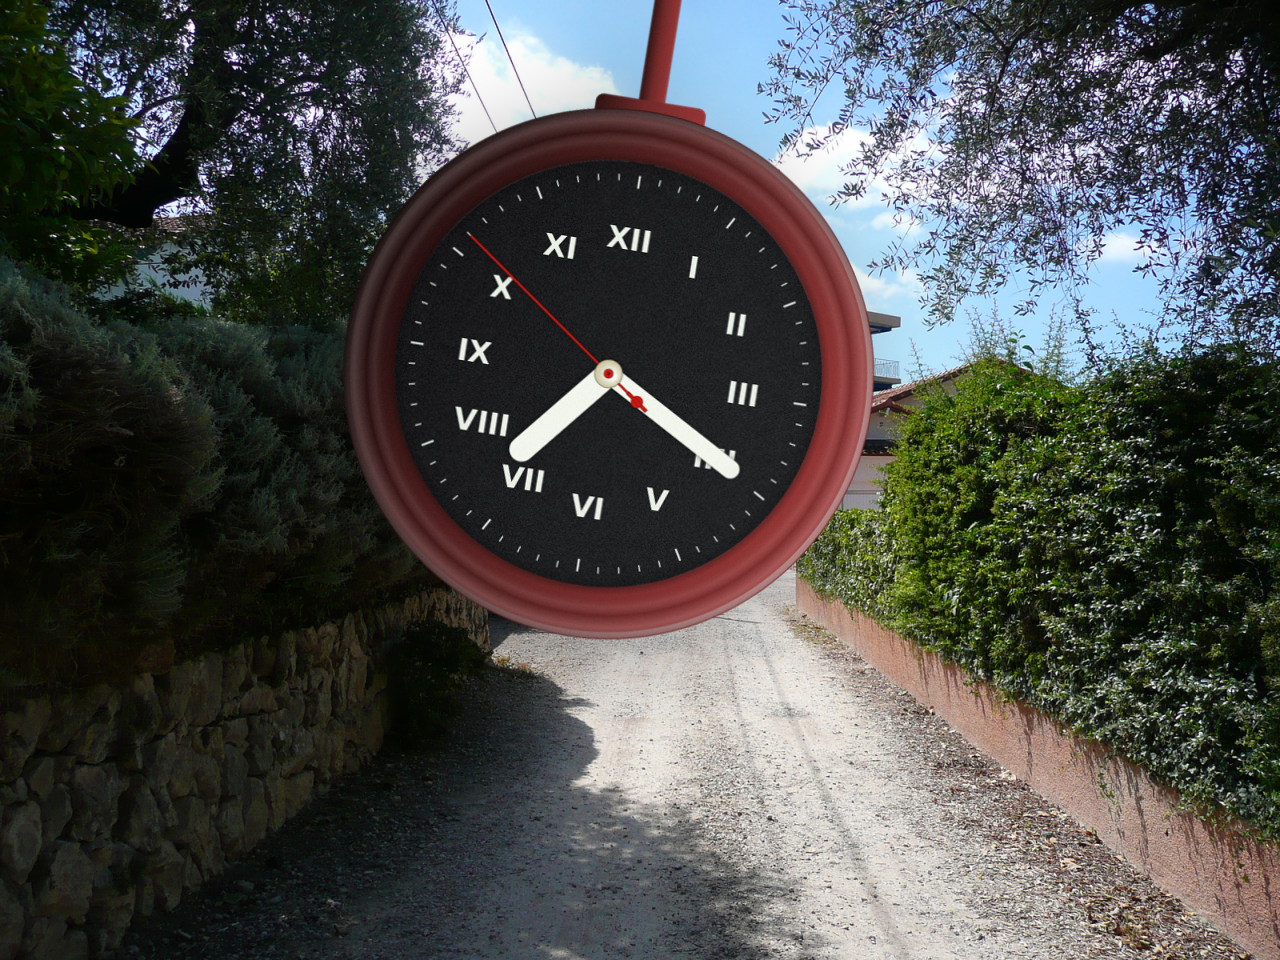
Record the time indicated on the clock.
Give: 7:19:51
